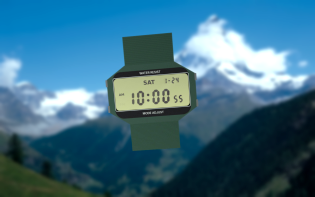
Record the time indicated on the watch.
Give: 10:00:55
